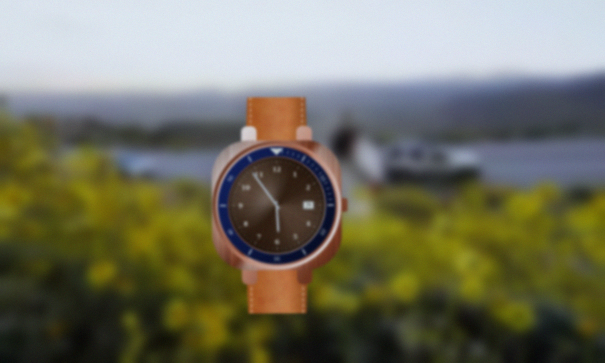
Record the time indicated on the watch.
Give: 5:54
